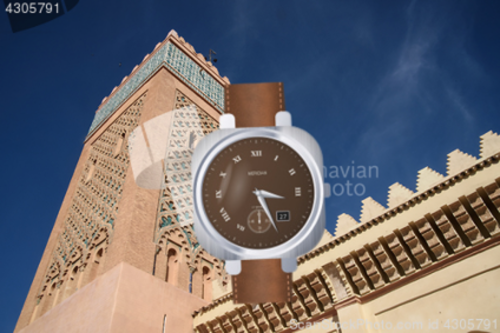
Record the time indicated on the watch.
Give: 3:26
